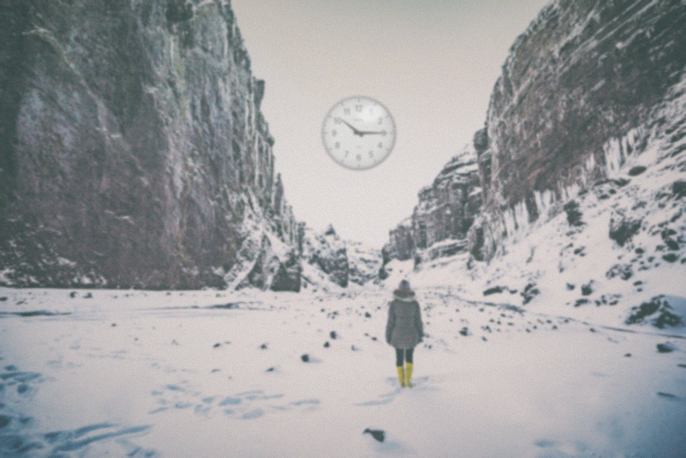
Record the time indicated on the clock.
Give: 10:15
